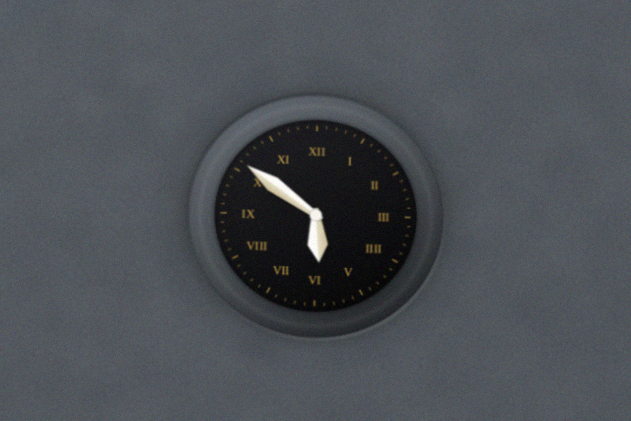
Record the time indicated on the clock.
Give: 5:51
